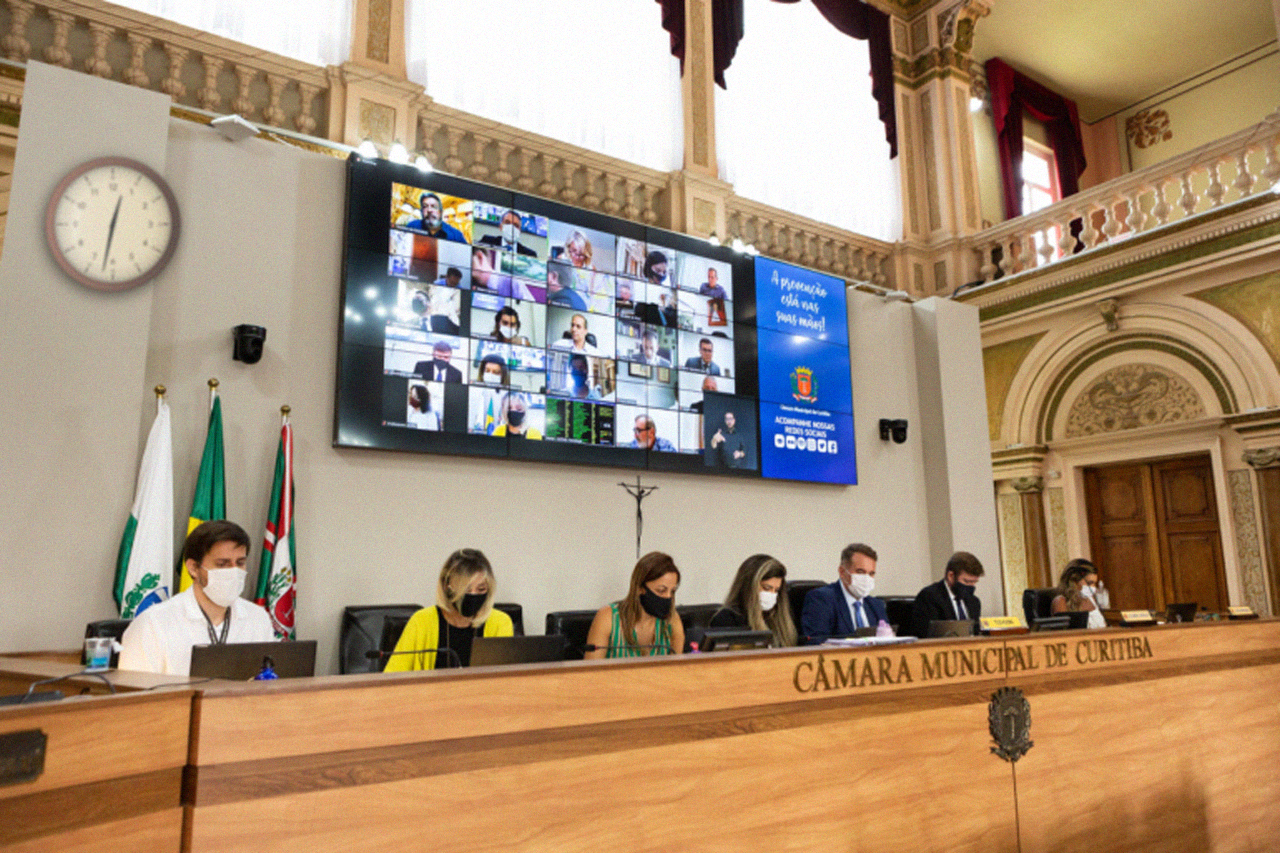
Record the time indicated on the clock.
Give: 12:32
